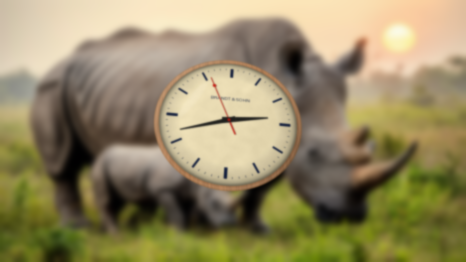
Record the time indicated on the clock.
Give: 2:41:56
